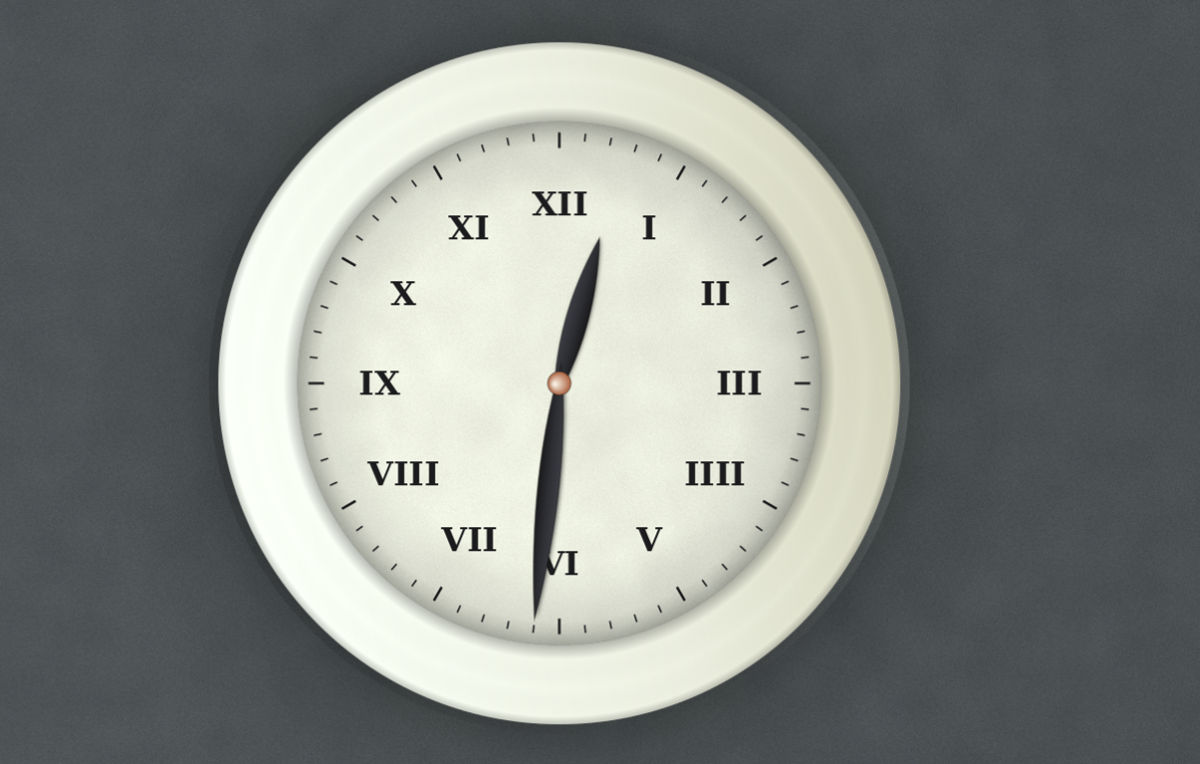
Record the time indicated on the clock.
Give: 12:31
